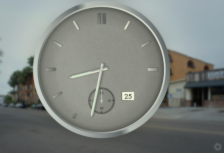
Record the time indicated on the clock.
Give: 8:32
